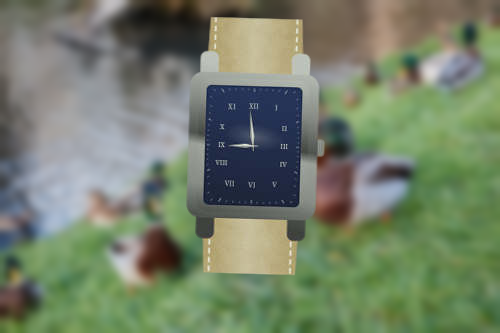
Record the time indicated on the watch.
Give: 8:59
